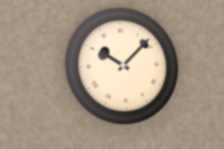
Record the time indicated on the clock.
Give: 10:08
